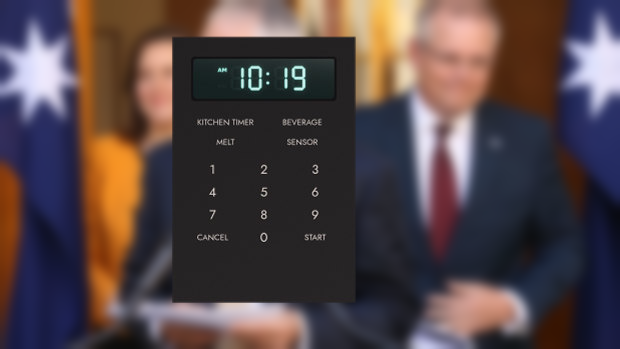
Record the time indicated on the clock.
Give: 10:19
